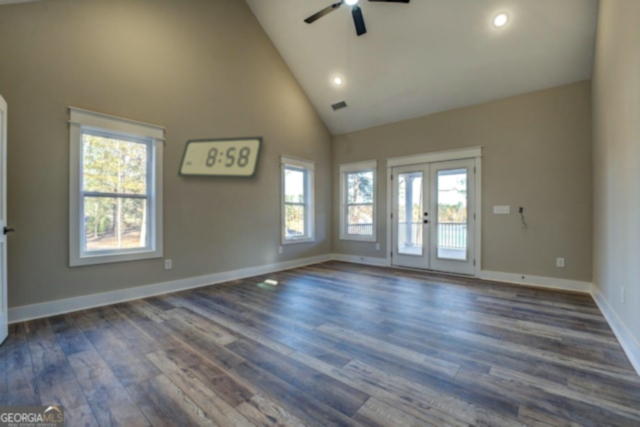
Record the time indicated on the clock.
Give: 8:58
